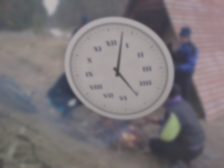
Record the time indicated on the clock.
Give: 5:03
